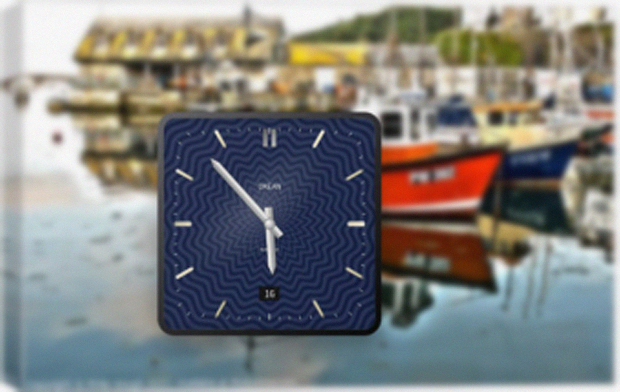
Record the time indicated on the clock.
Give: 5:53
